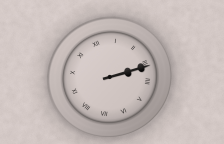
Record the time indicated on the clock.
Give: 3:16
